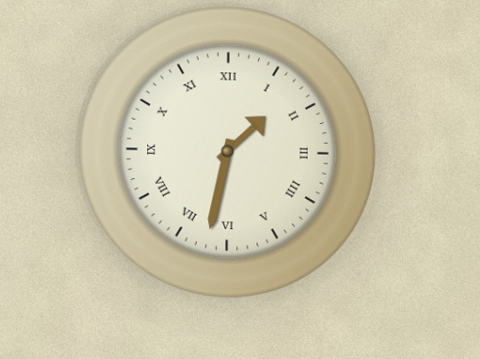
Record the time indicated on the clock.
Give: 1:32
